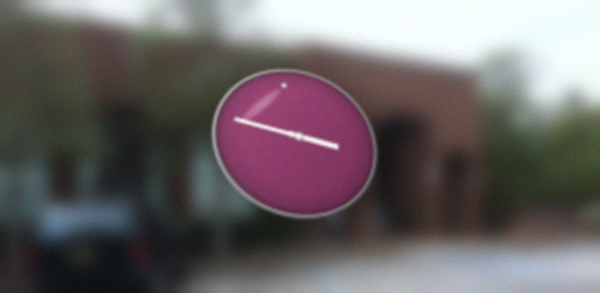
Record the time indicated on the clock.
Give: 3:49
